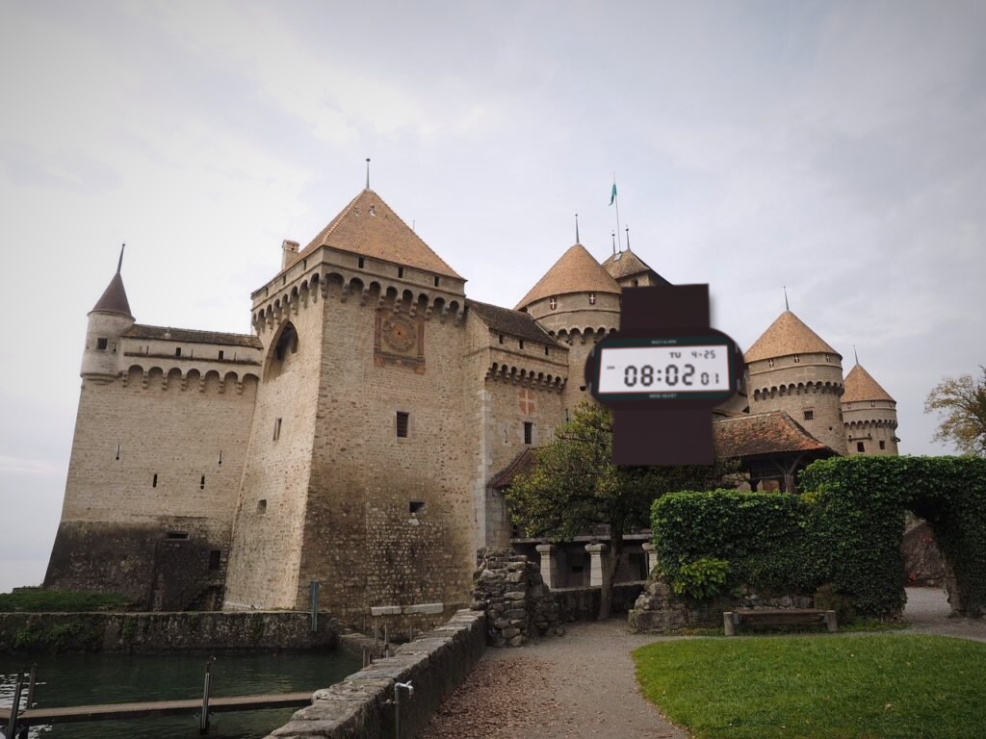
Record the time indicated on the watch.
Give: 8:02:01
